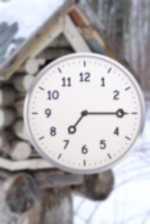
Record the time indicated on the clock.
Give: 7:15
